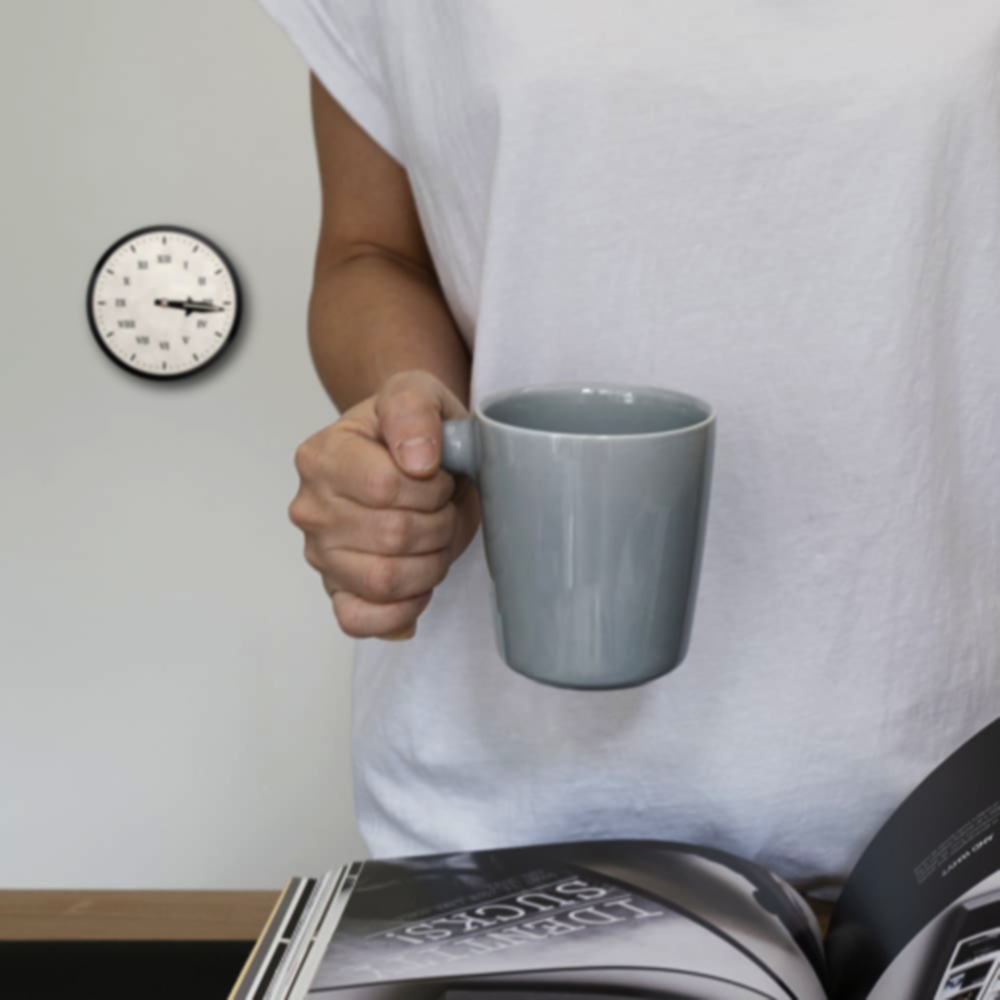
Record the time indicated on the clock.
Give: 3:16
